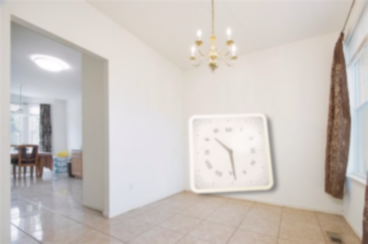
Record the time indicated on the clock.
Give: 10:29
